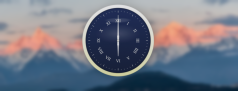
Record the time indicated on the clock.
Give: 6:00
